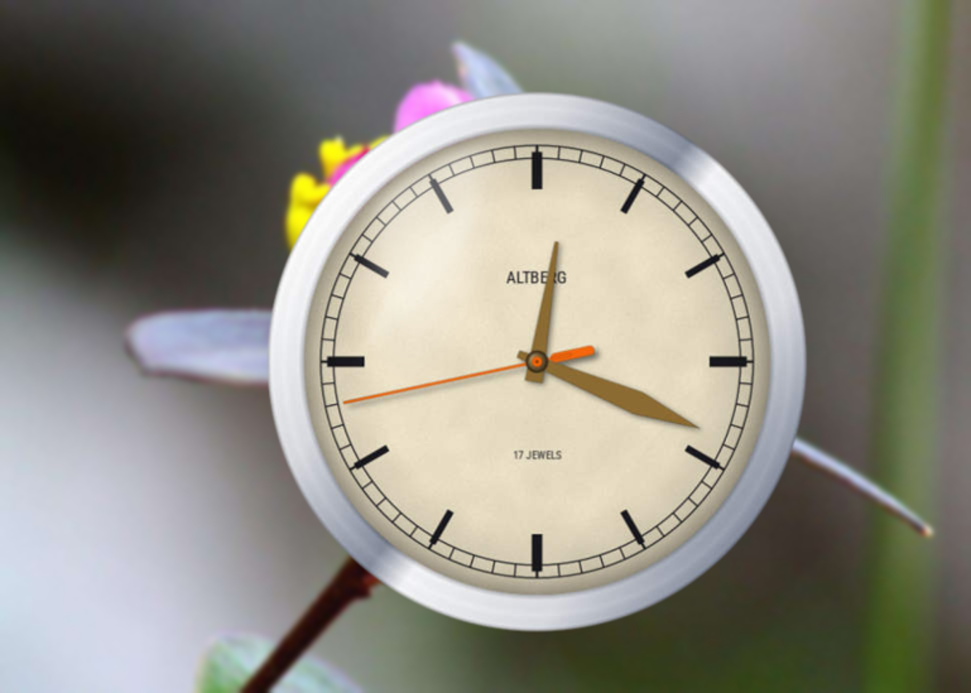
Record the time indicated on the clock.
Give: 12:18:43
